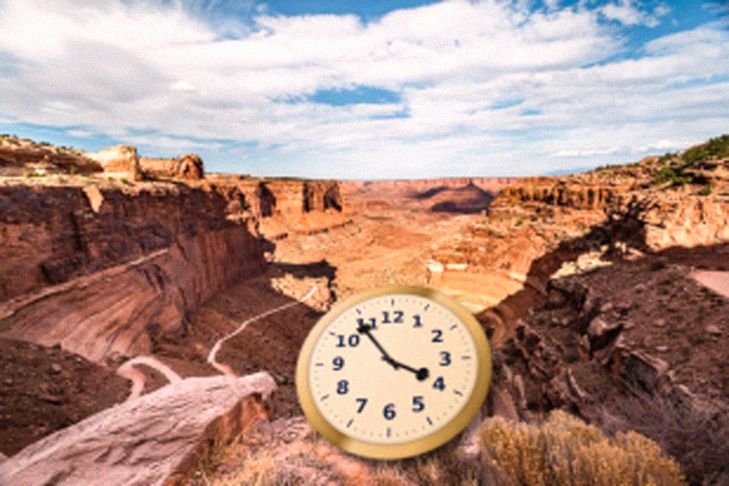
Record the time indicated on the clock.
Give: 3:54
